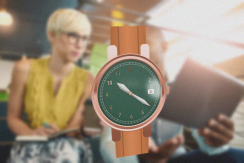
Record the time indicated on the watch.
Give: 10:21
